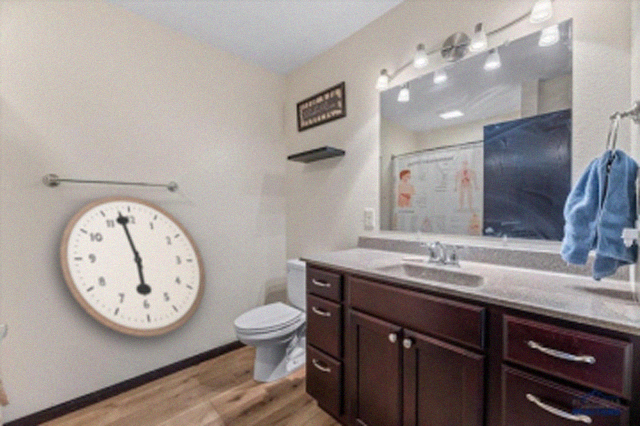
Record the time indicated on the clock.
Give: 5:58
